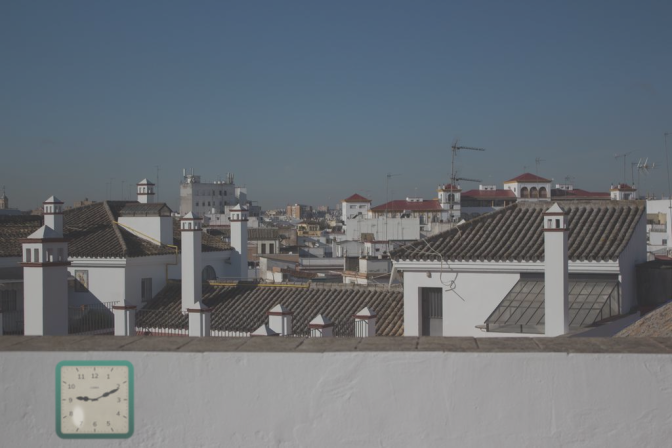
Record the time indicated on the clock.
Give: 9:11
